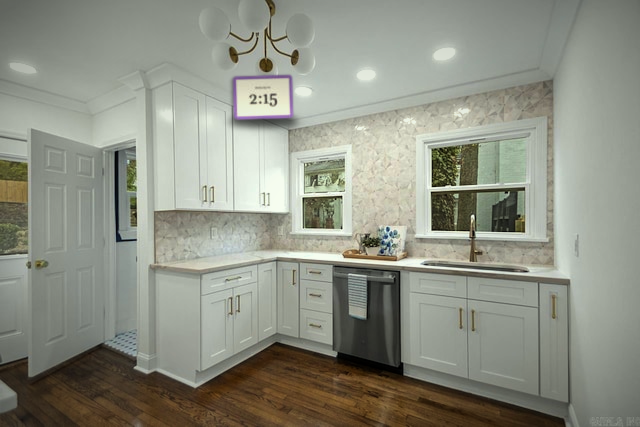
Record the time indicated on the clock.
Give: 2:15
